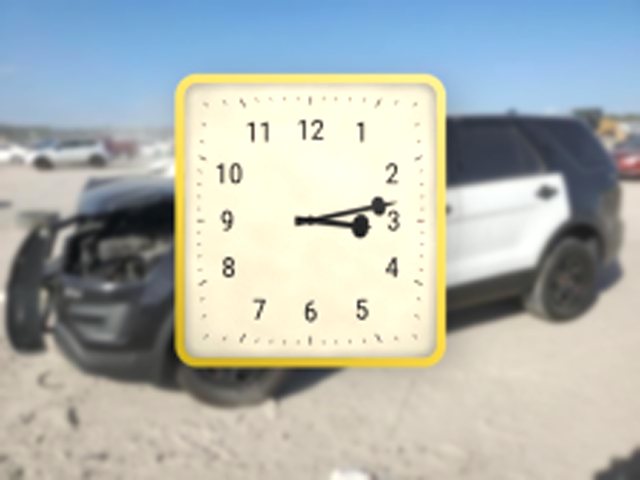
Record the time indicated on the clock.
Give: 3:13
